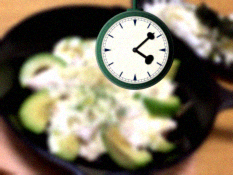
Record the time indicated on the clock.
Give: 4:08
